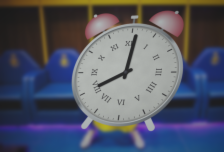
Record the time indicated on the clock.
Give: 8:01
